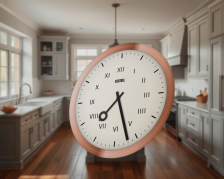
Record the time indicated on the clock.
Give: 7:27
